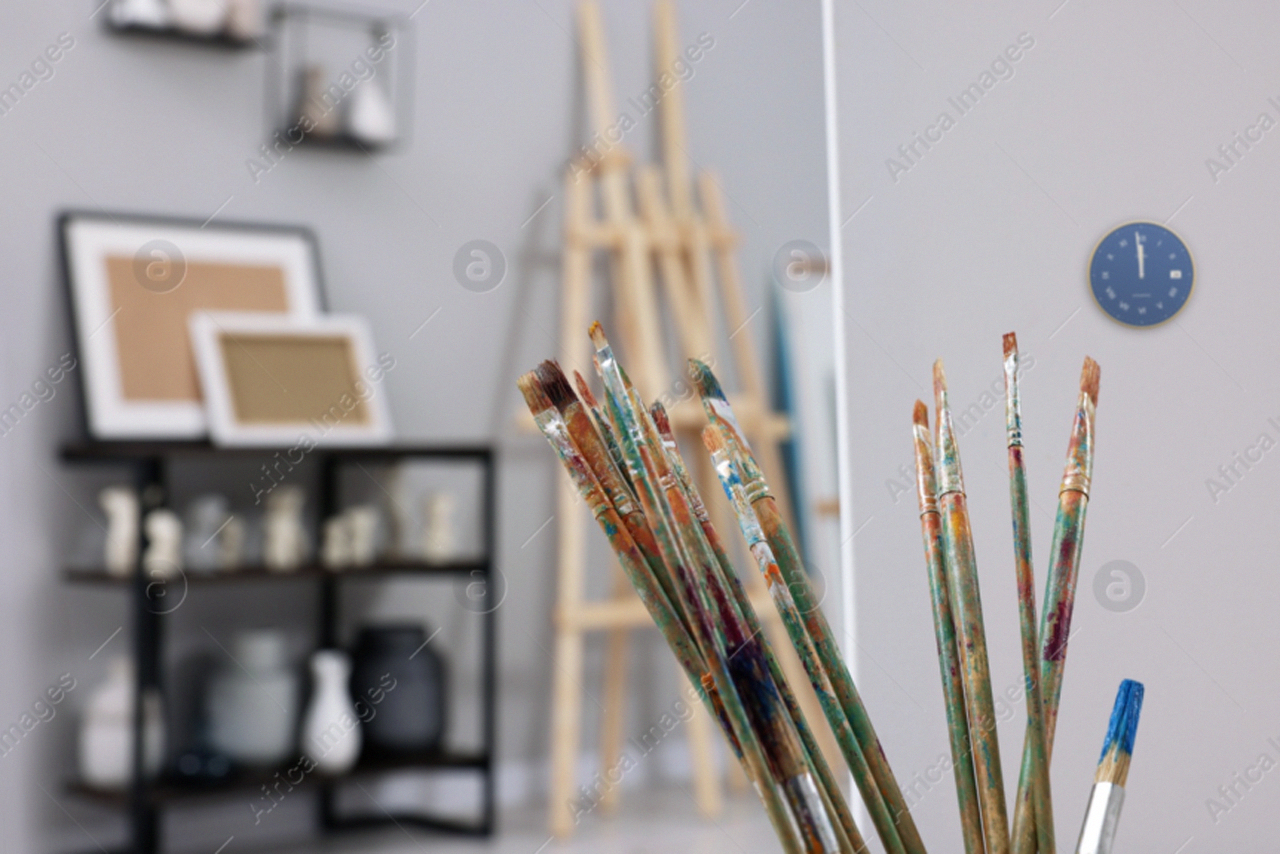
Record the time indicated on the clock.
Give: 11:59
